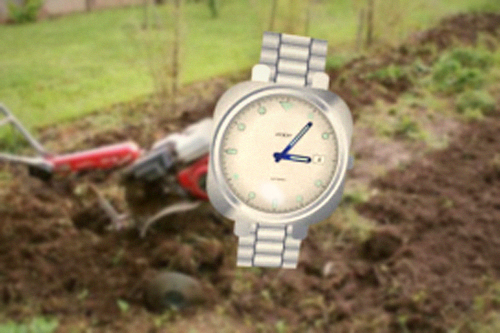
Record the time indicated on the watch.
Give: 3:06
